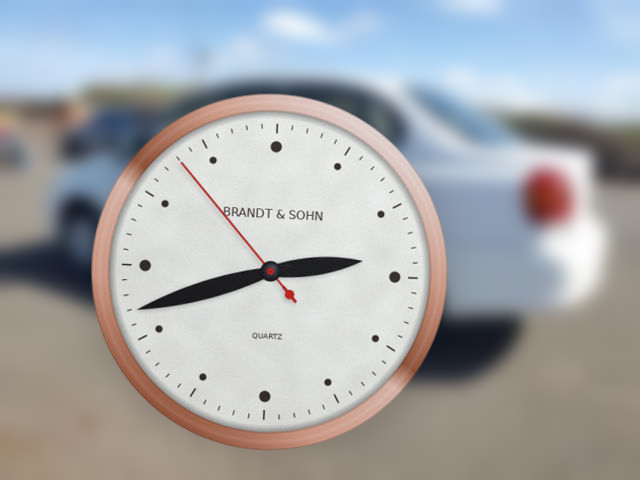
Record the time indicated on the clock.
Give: 2:41:53
